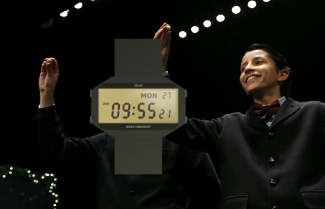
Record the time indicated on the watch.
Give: 9:55:21
